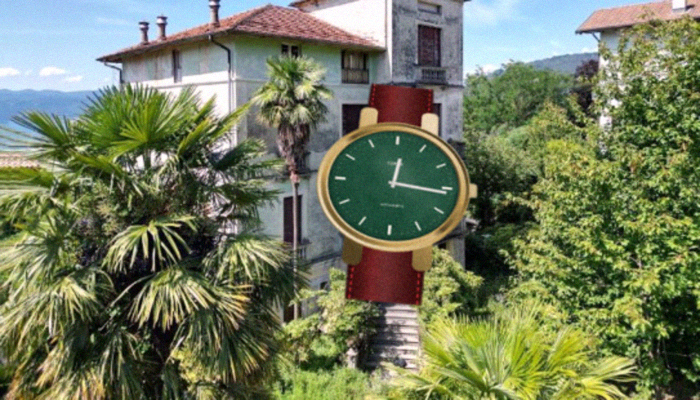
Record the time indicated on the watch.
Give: 12:16
